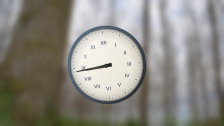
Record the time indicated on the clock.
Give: 8:44
